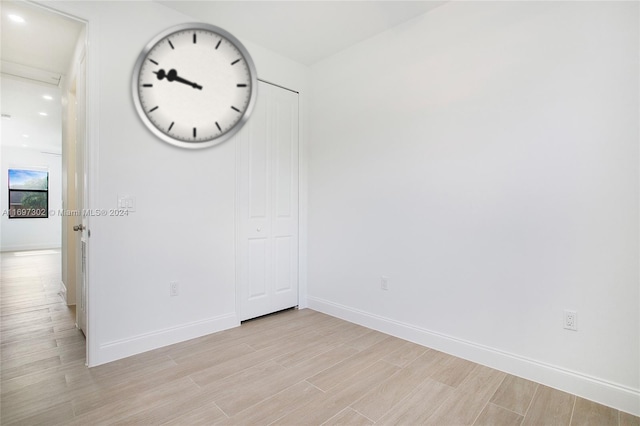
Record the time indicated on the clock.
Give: 9:48
